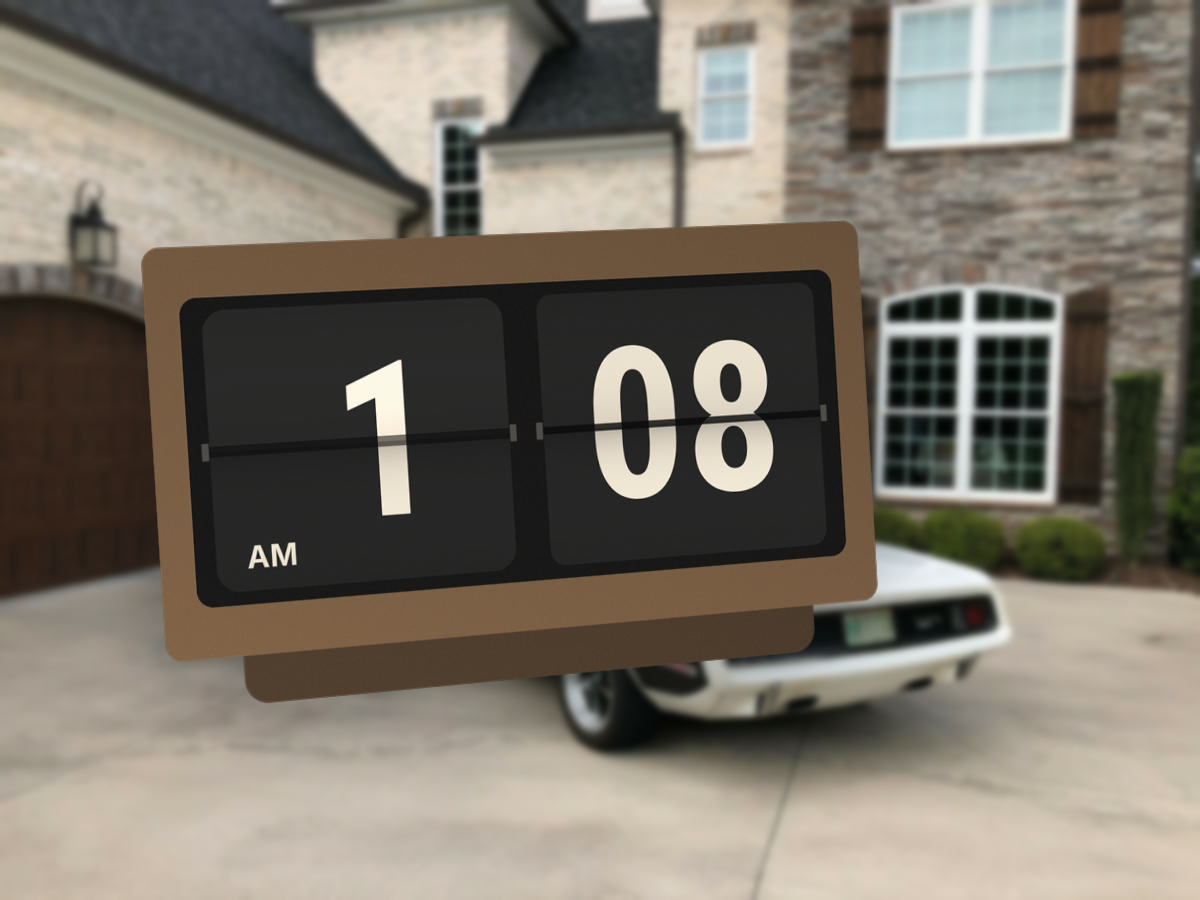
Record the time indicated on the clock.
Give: 1:08
